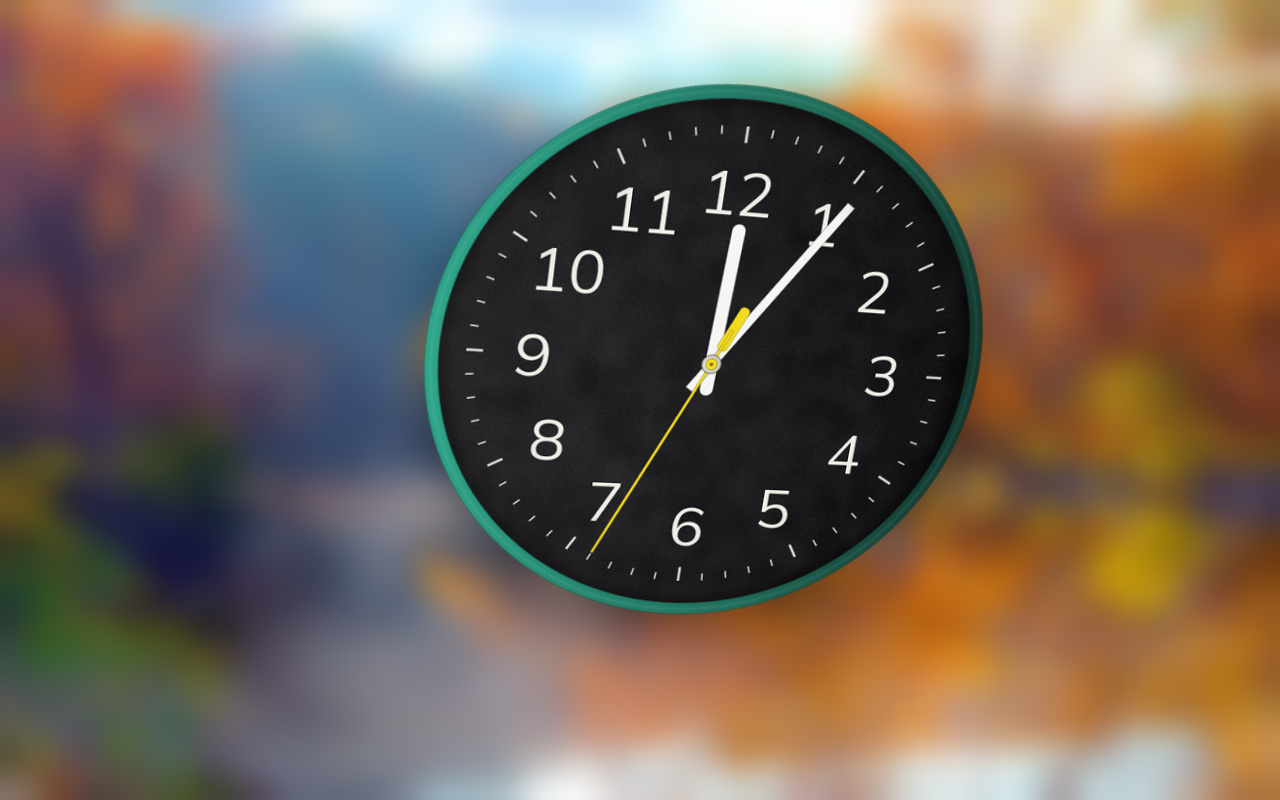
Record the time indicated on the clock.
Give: 12:05:34
